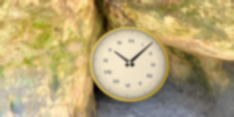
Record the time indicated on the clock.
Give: 10:07
